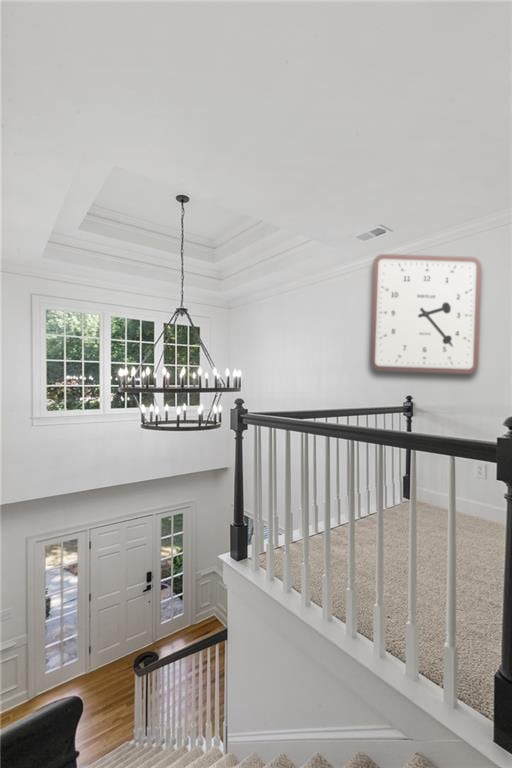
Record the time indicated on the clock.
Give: 2:23
